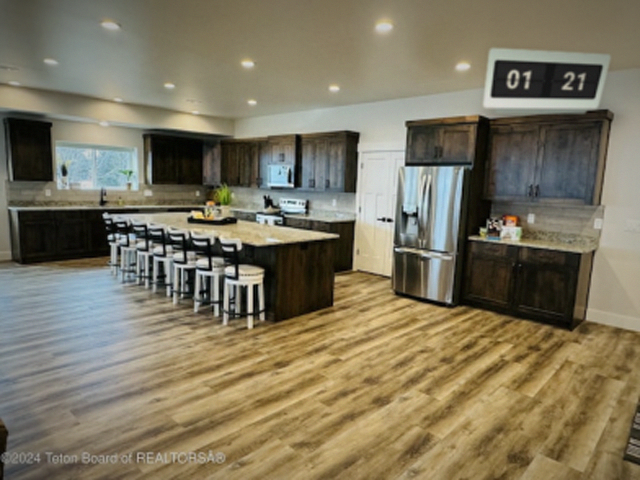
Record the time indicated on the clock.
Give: 1:21
